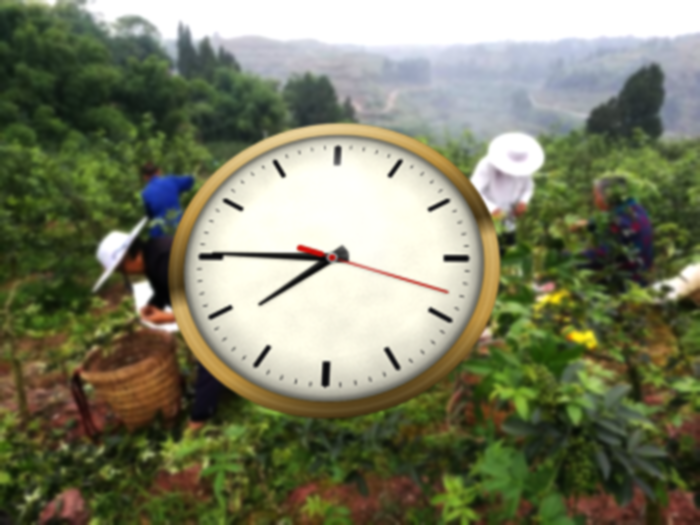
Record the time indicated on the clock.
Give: 7:45:18
